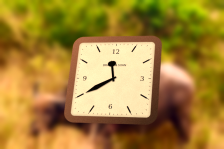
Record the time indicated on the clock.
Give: 11:40
